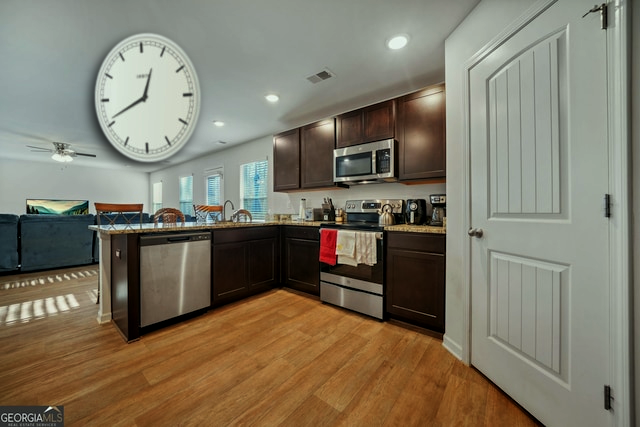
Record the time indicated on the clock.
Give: 12:41
